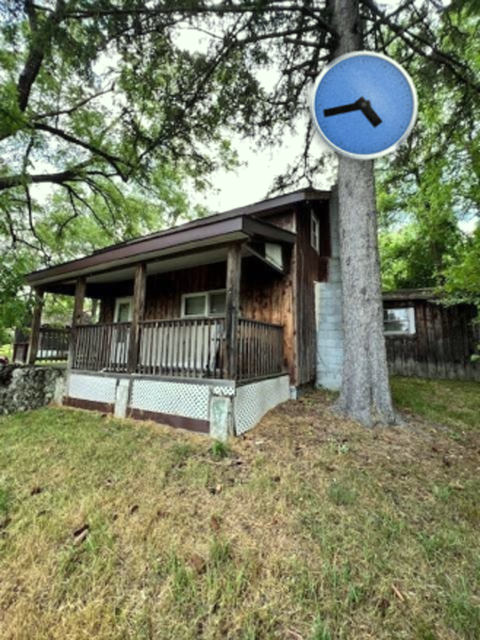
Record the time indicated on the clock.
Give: 4:43
